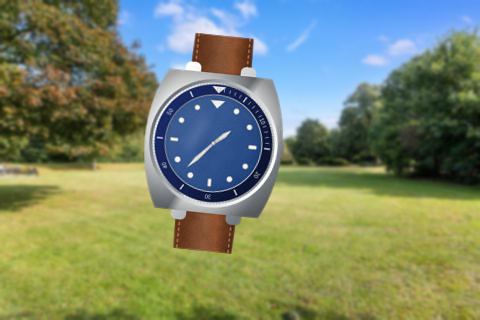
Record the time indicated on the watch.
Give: 1:37
